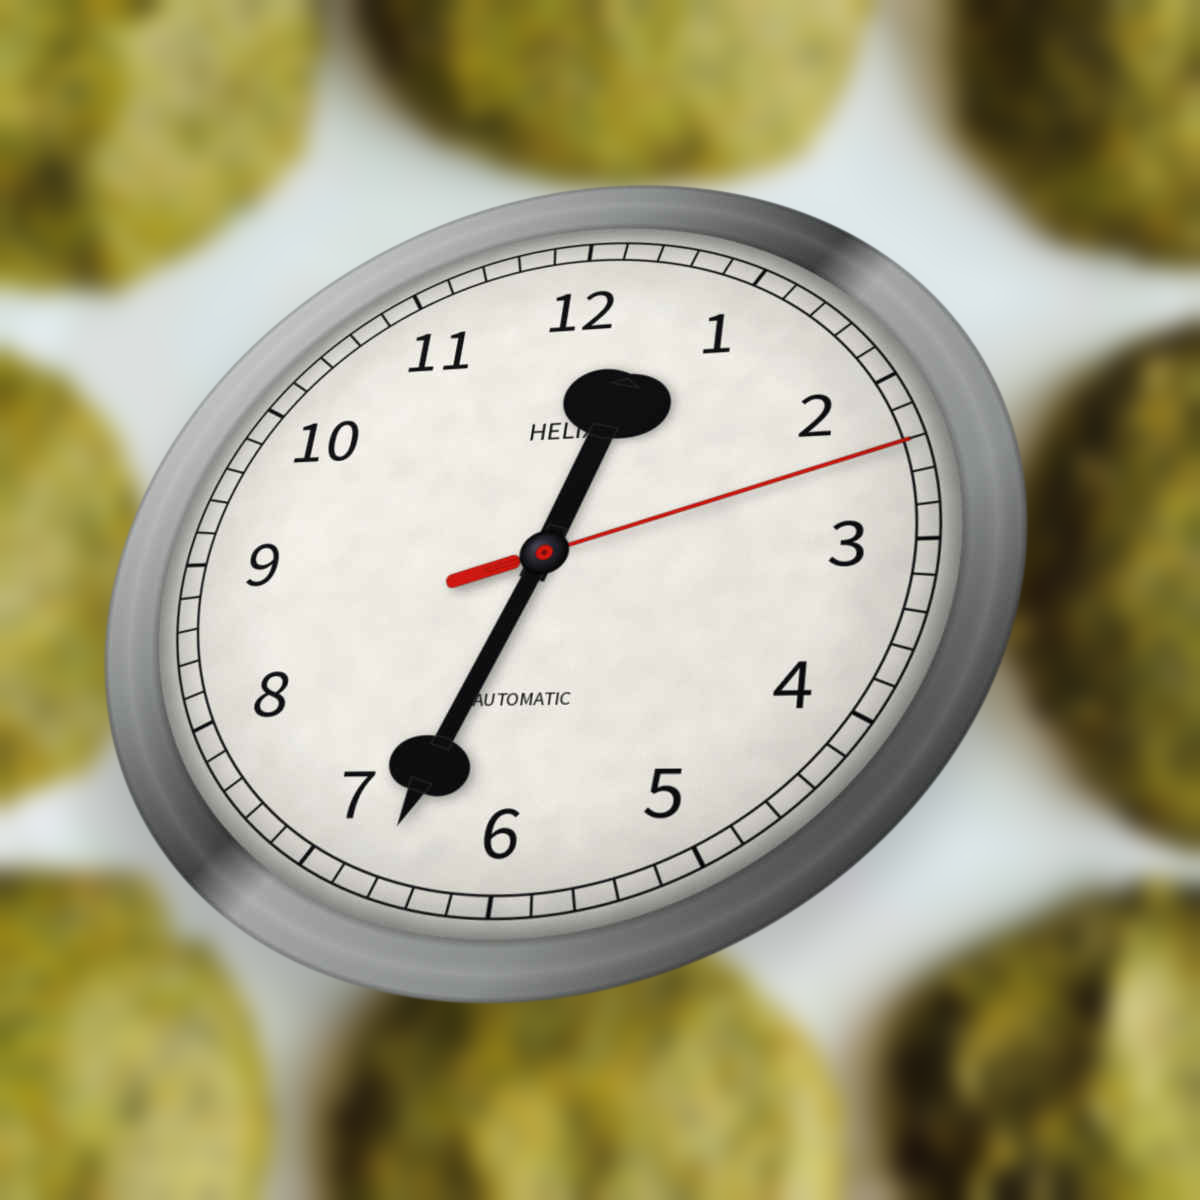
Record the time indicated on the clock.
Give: 12:33:12
